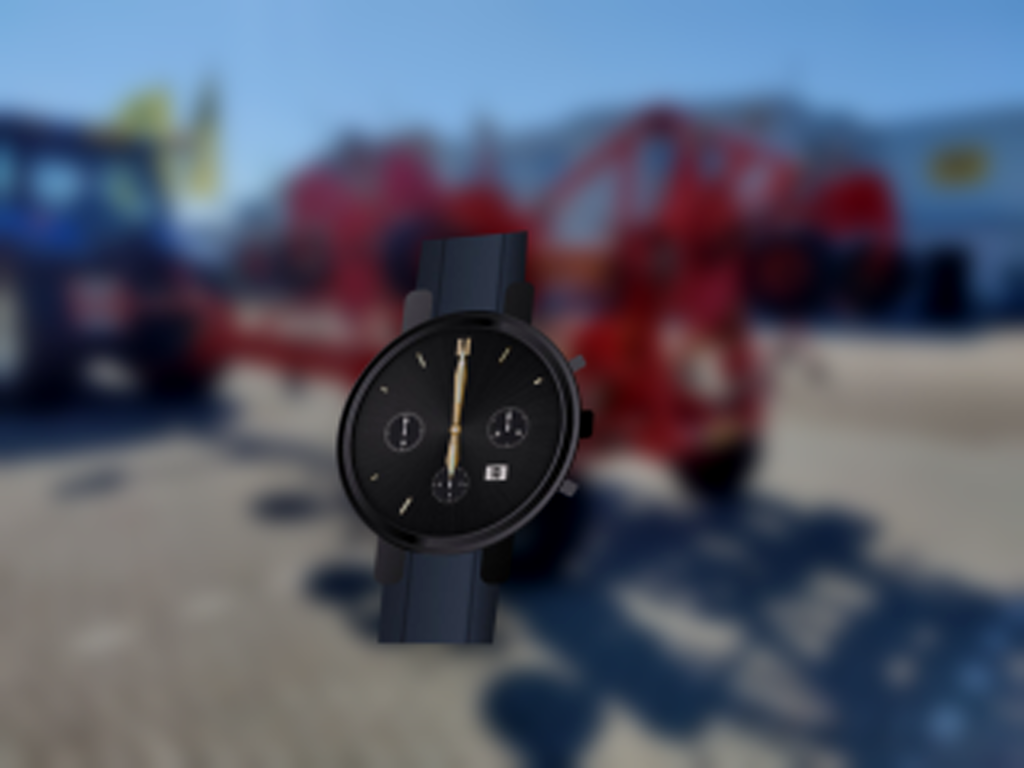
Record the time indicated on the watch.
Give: 6:00
